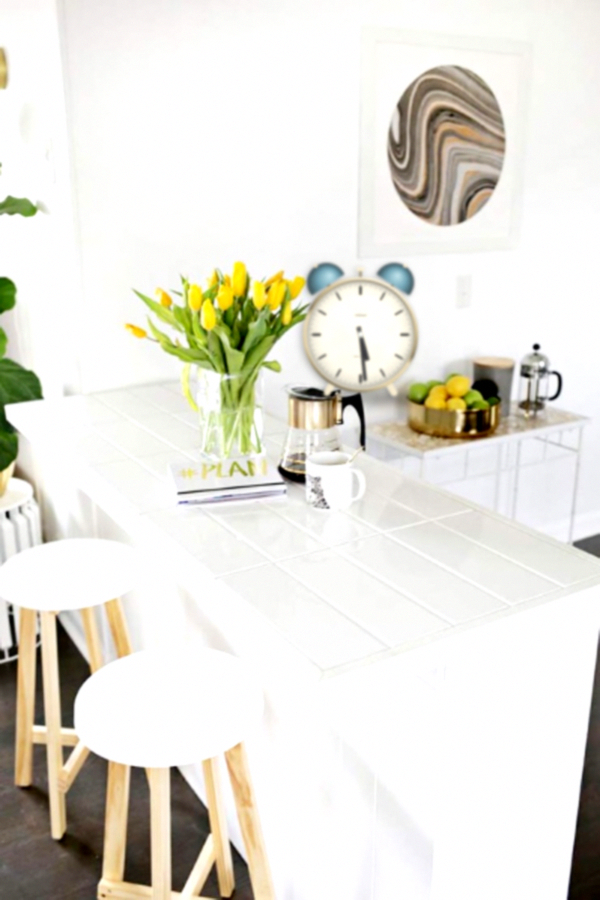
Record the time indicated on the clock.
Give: 5:29
